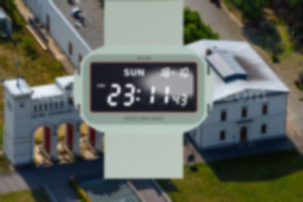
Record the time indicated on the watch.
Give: 23:11:43
